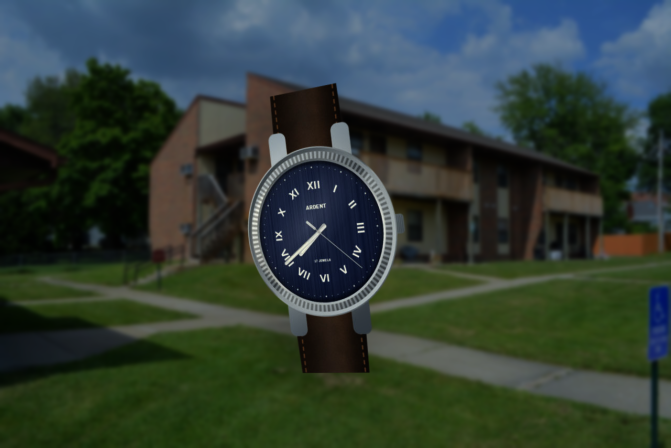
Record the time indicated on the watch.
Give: 7:39:22
